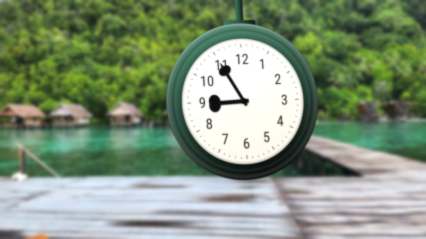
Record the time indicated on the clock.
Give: 8:55
